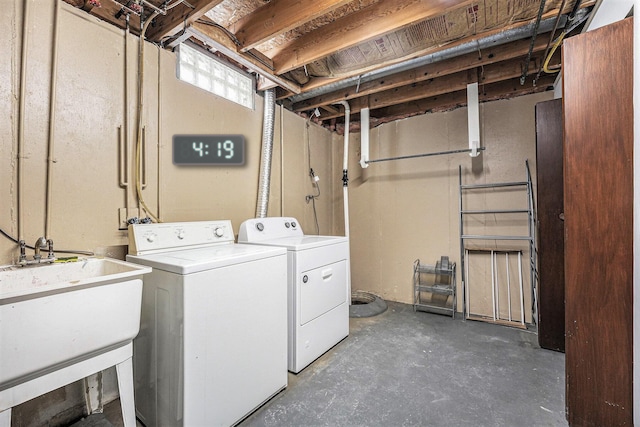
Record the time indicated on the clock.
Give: 4:19
